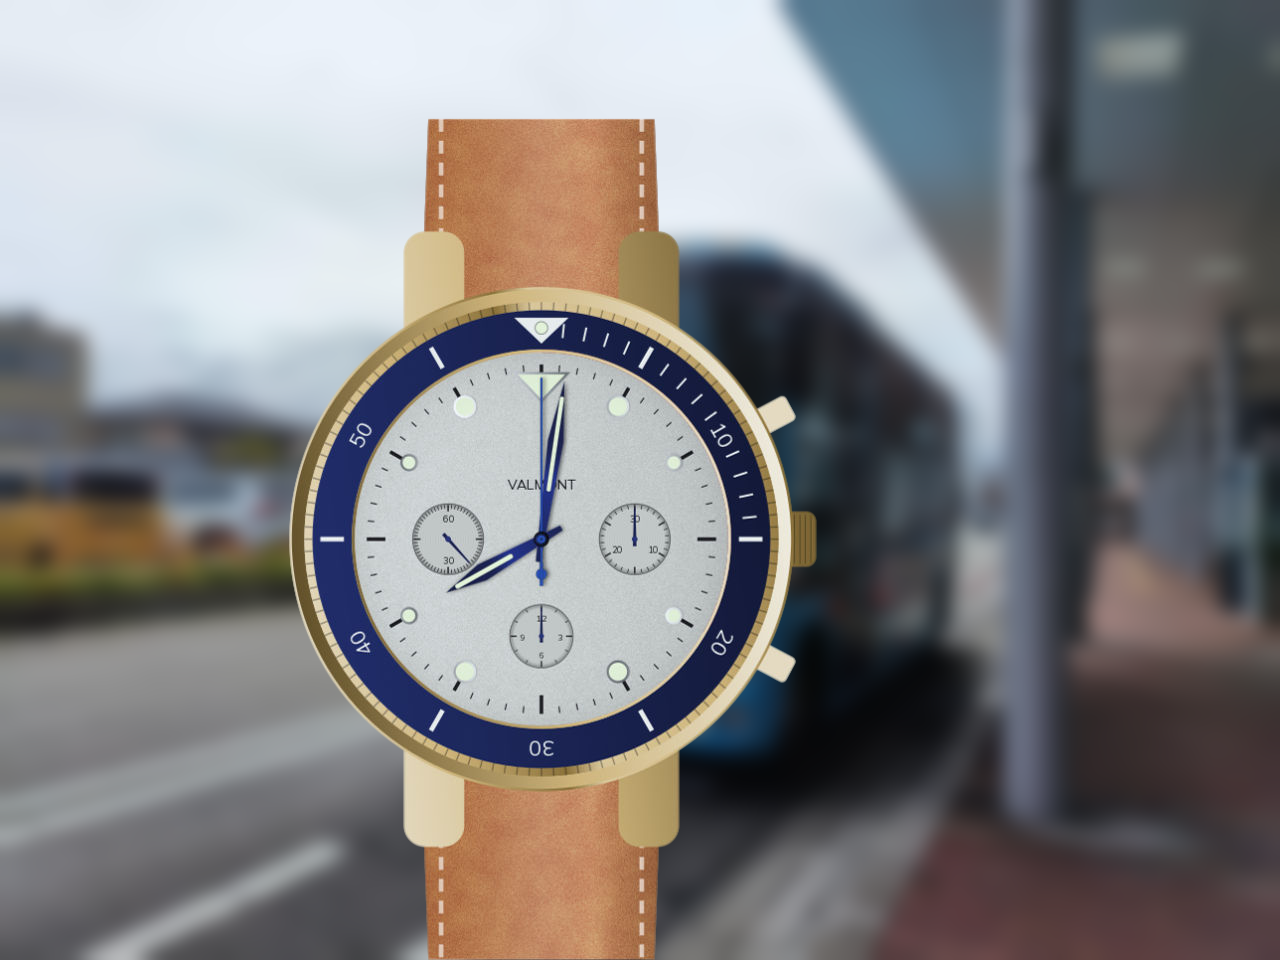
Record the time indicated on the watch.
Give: 8:01:23
